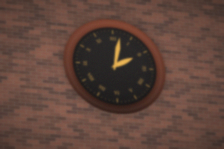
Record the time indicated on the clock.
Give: 2:02
